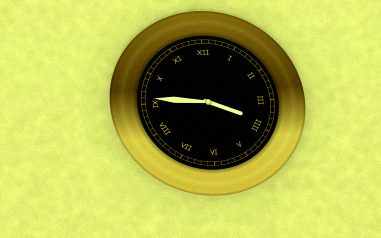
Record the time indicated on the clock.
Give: 3:46
